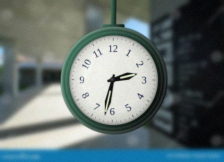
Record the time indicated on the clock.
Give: 2:32
